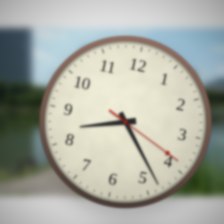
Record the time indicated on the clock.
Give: 8:23:19
